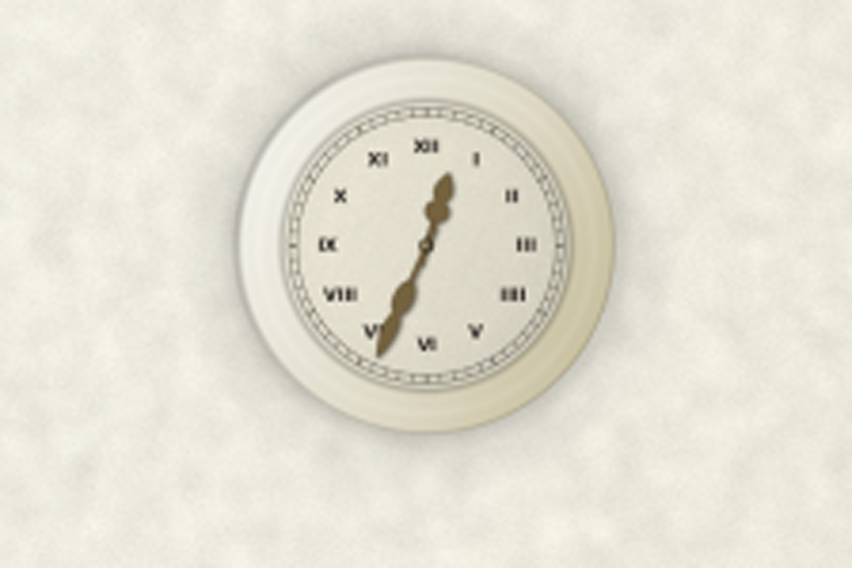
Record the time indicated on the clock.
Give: 12:34
